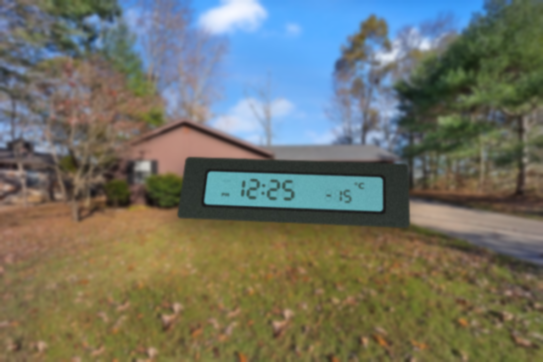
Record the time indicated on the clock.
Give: 12:25
